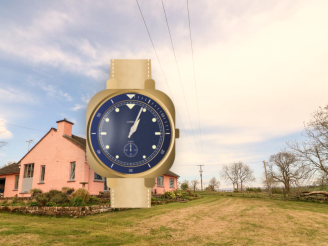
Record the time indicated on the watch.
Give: 1:04
